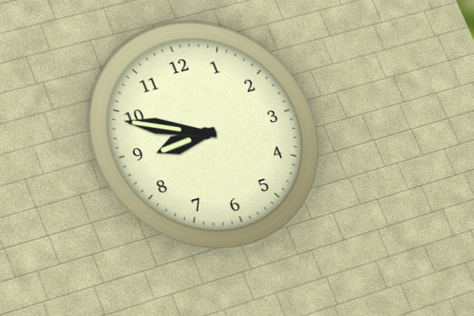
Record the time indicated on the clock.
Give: 8:49
